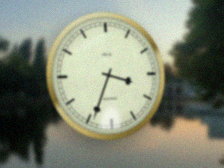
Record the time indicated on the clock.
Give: 3:34
